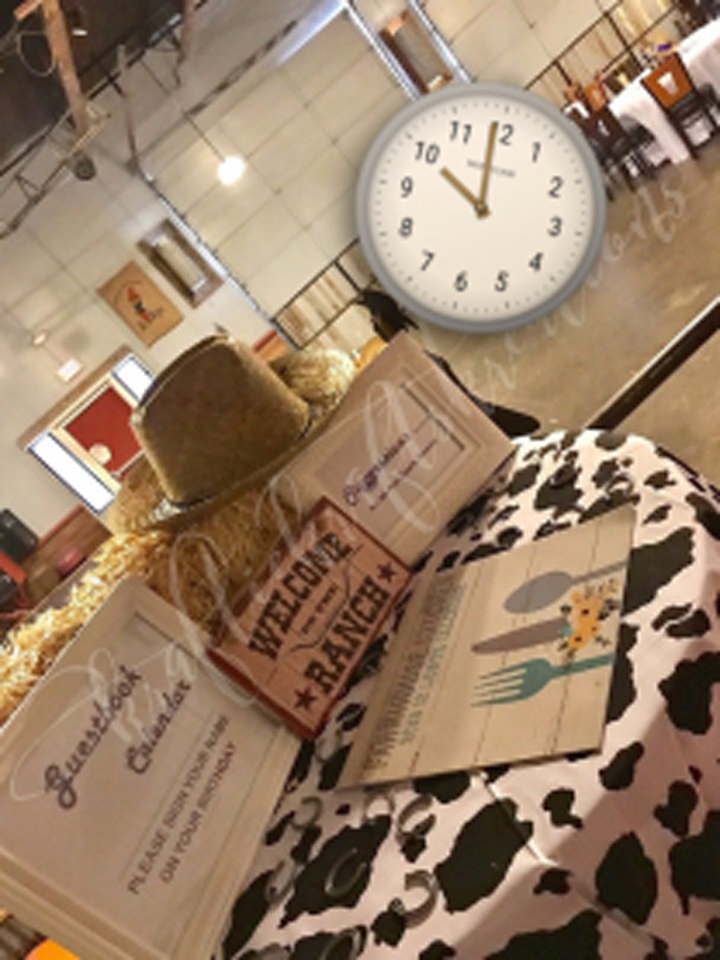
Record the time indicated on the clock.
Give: 9:59
